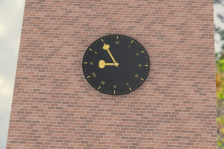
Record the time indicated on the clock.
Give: 8:55
